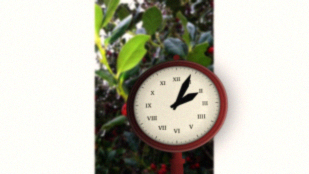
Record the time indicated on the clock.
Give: 2:04
